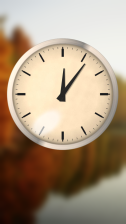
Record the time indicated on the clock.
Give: 12:06
